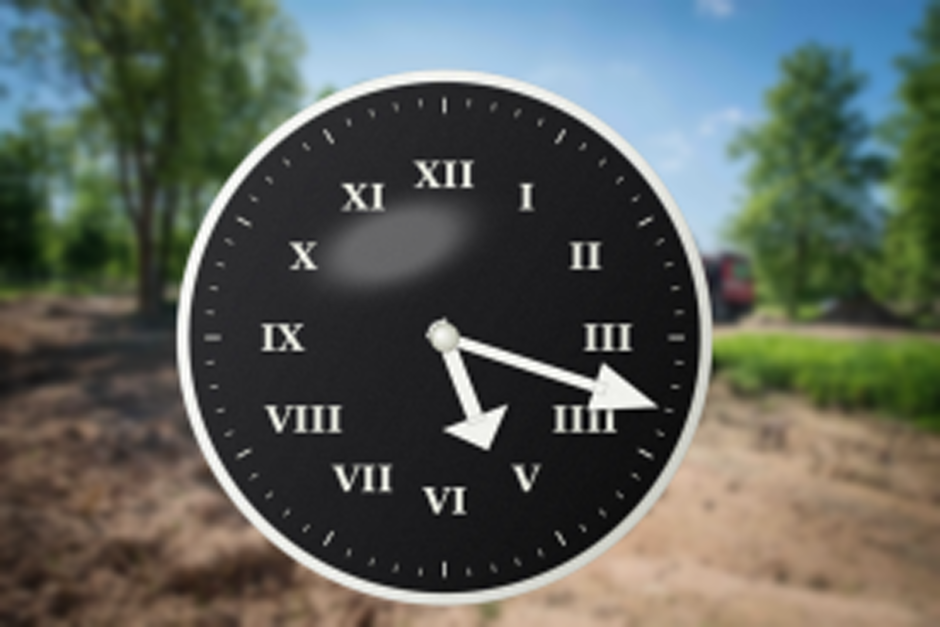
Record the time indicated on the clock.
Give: 5:18
